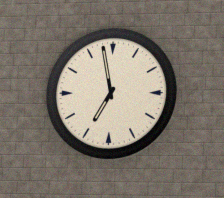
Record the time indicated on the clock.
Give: 6:58
